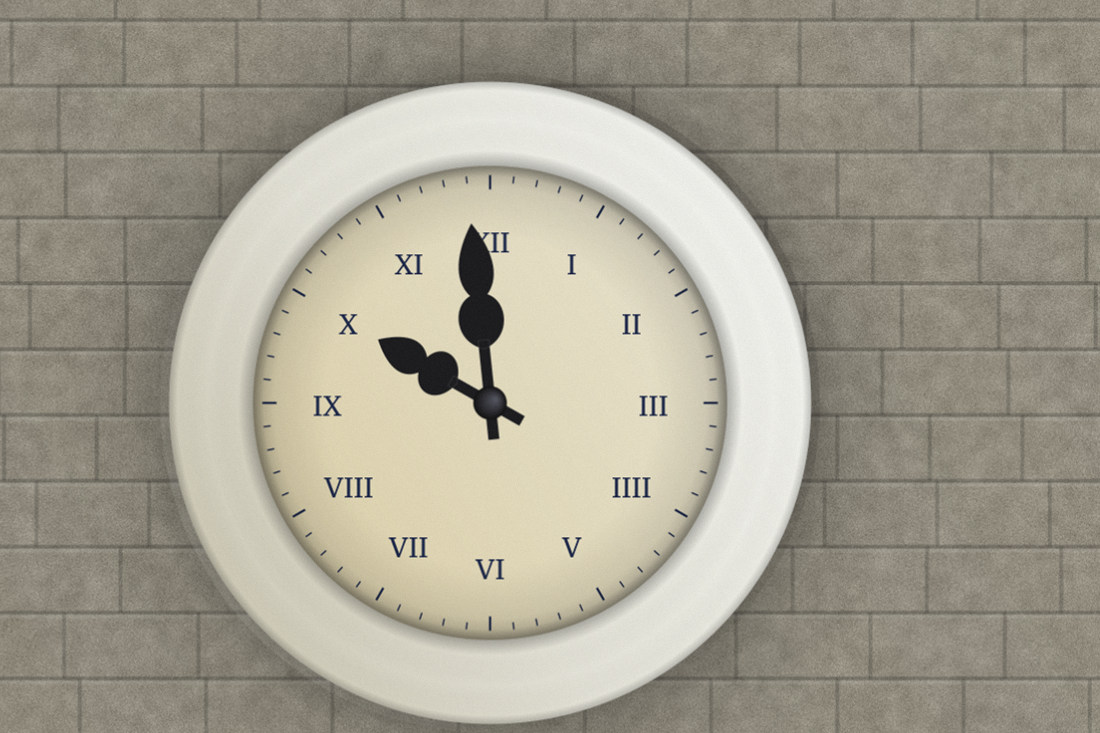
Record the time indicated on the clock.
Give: 9:59
